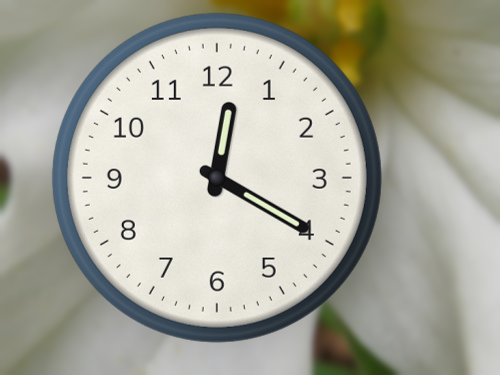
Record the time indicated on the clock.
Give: 12:20
